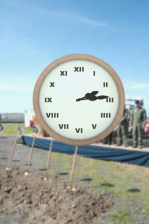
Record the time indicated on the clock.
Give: 2:14
